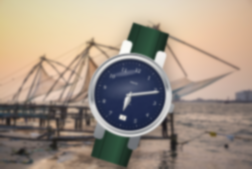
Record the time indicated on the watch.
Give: 6:11
